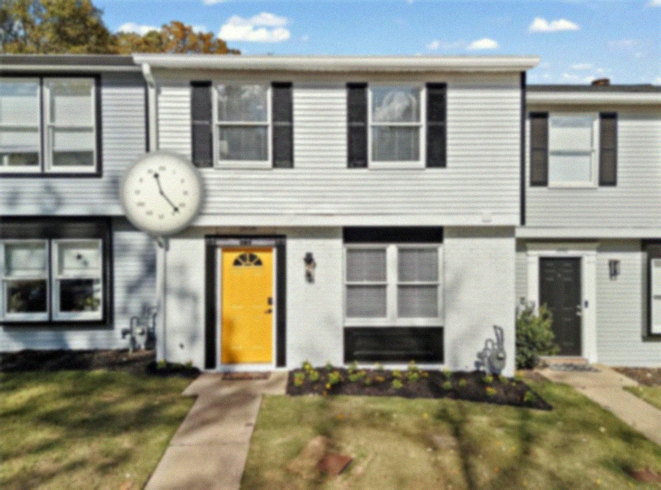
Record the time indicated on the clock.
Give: 11:23
